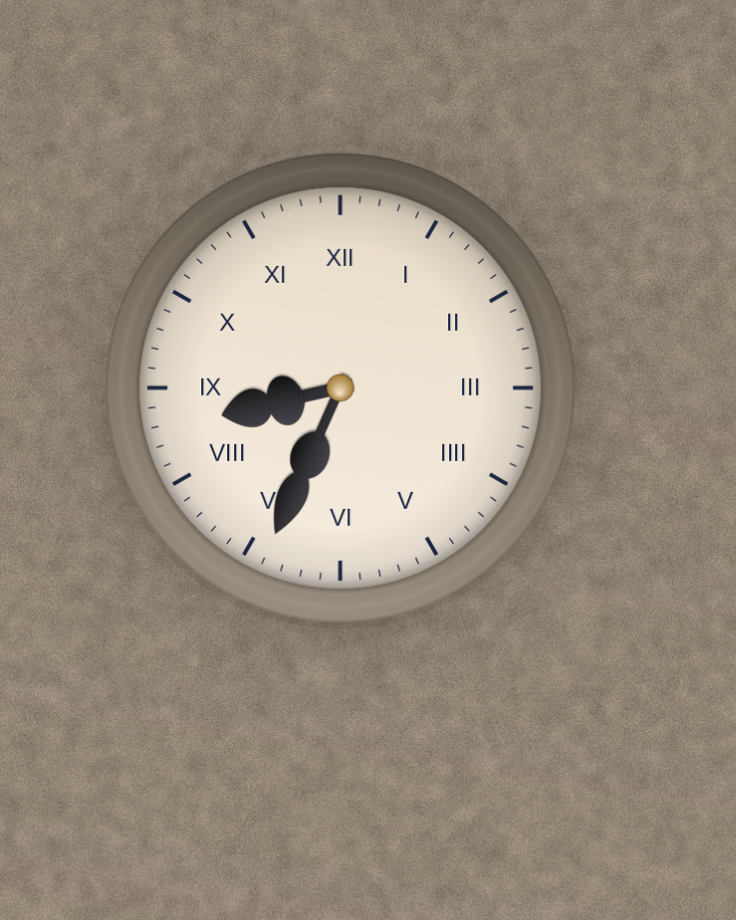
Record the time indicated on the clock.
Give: 8:34
